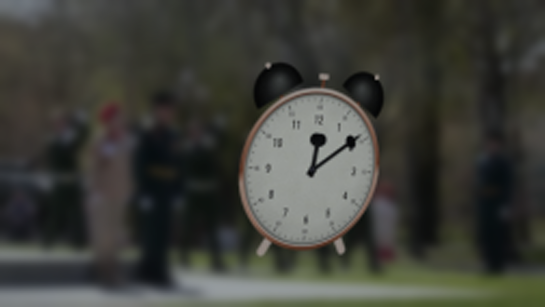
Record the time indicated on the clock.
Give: 12:09
